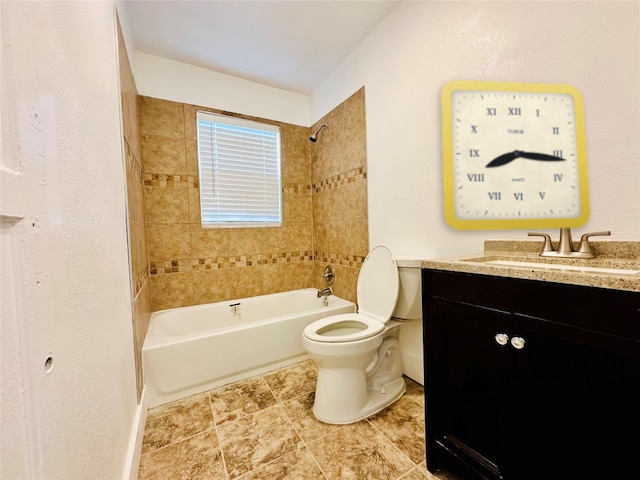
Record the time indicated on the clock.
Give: 8:16
